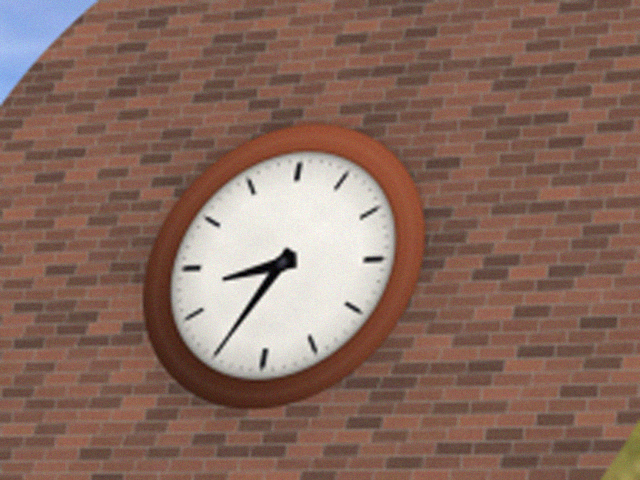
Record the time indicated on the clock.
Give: 8:35
